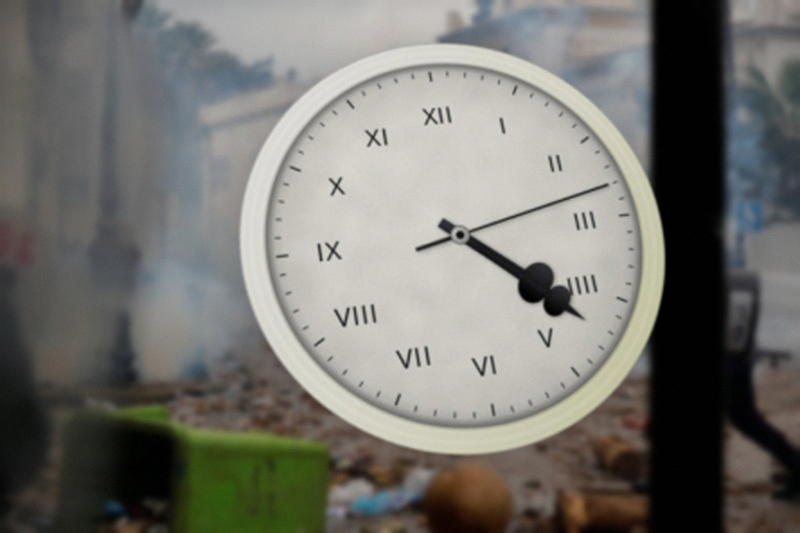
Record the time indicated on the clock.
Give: 4:22:13
